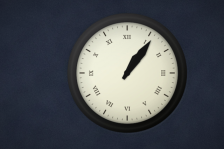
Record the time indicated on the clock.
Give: 1:06
